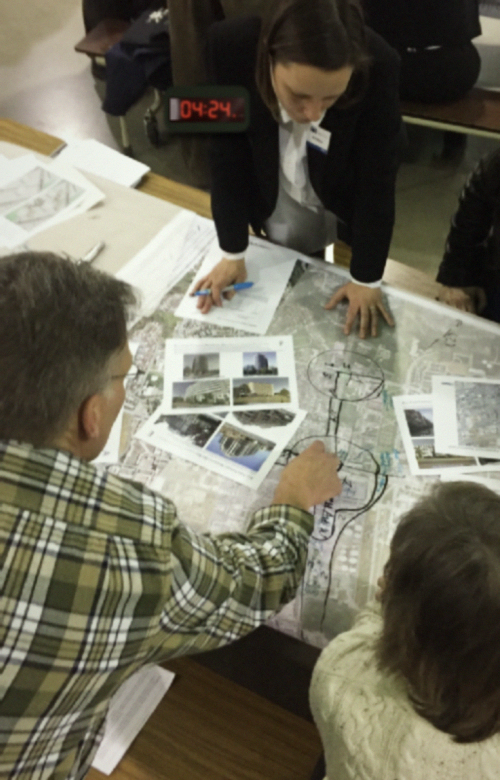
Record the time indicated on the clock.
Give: 4:24
